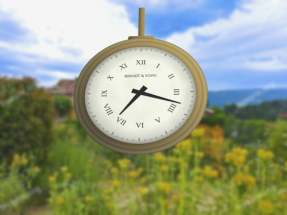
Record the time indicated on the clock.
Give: 7:18
